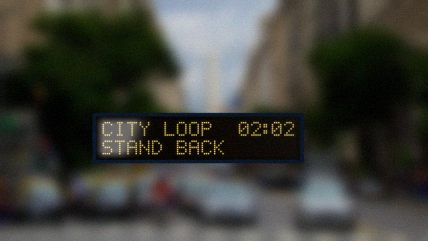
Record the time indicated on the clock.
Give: 2:02
